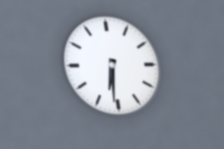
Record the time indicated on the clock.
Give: 6:31
